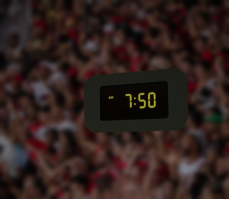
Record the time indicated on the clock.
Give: 7:50
